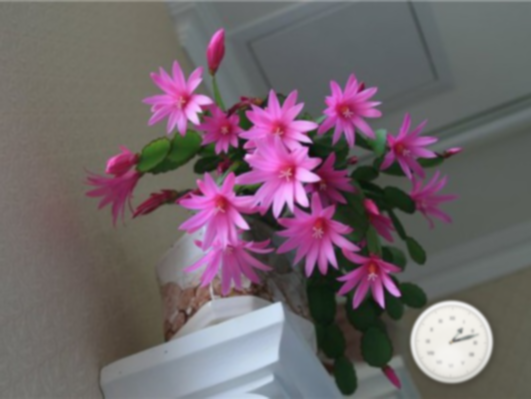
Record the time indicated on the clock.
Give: 1:12
